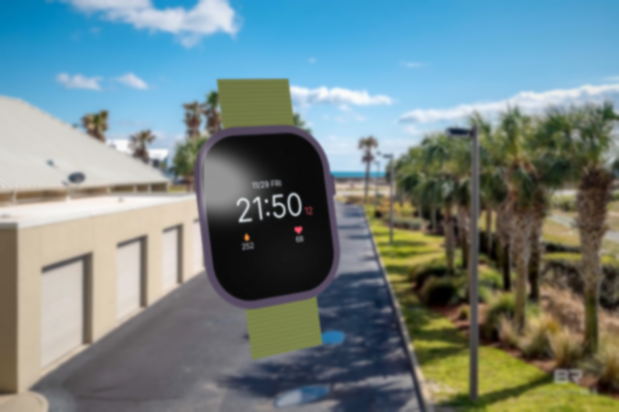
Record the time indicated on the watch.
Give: 21:50
